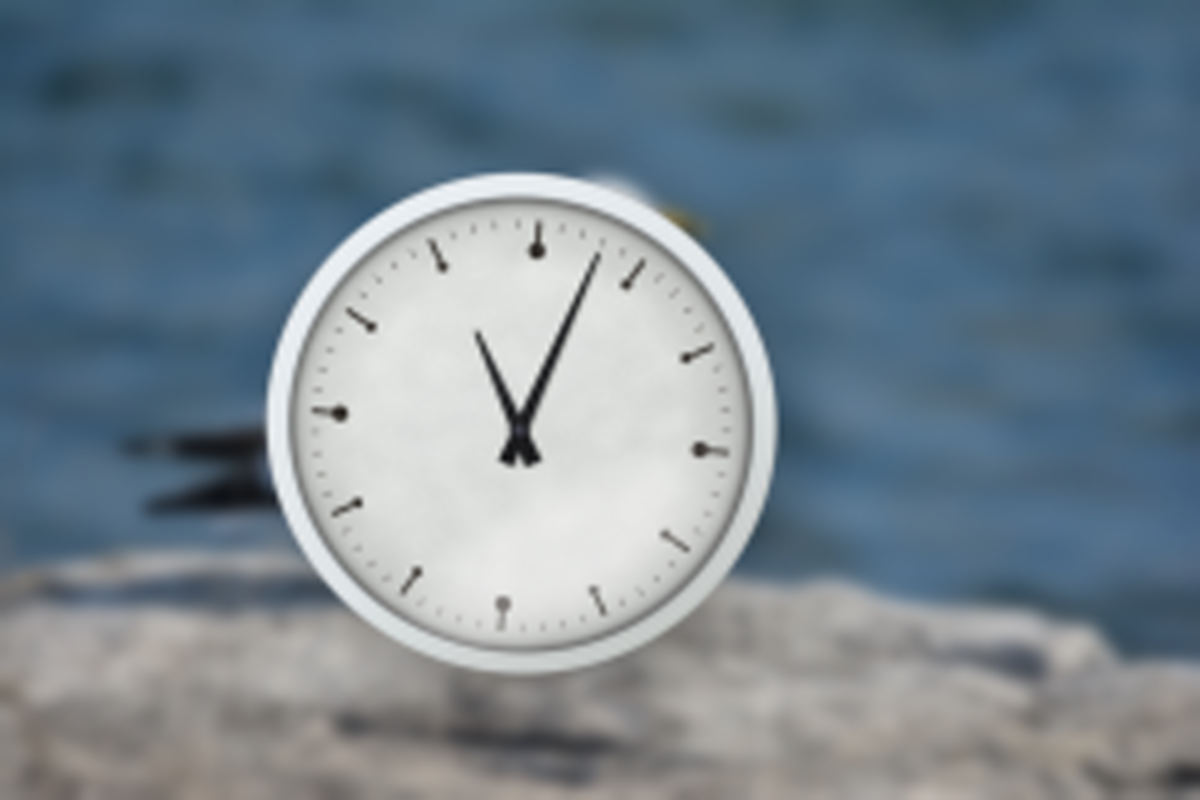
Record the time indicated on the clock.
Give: 11:03
